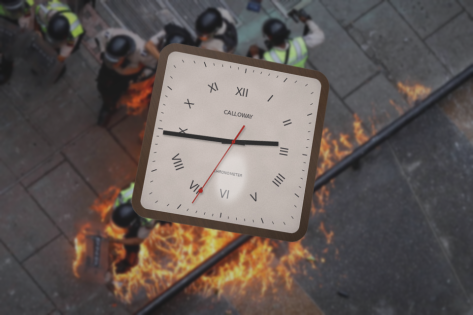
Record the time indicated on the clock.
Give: 2:44:34
